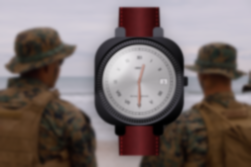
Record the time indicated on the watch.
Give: 12:30
